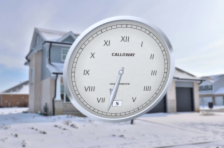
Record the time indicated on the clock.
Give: 6:32
